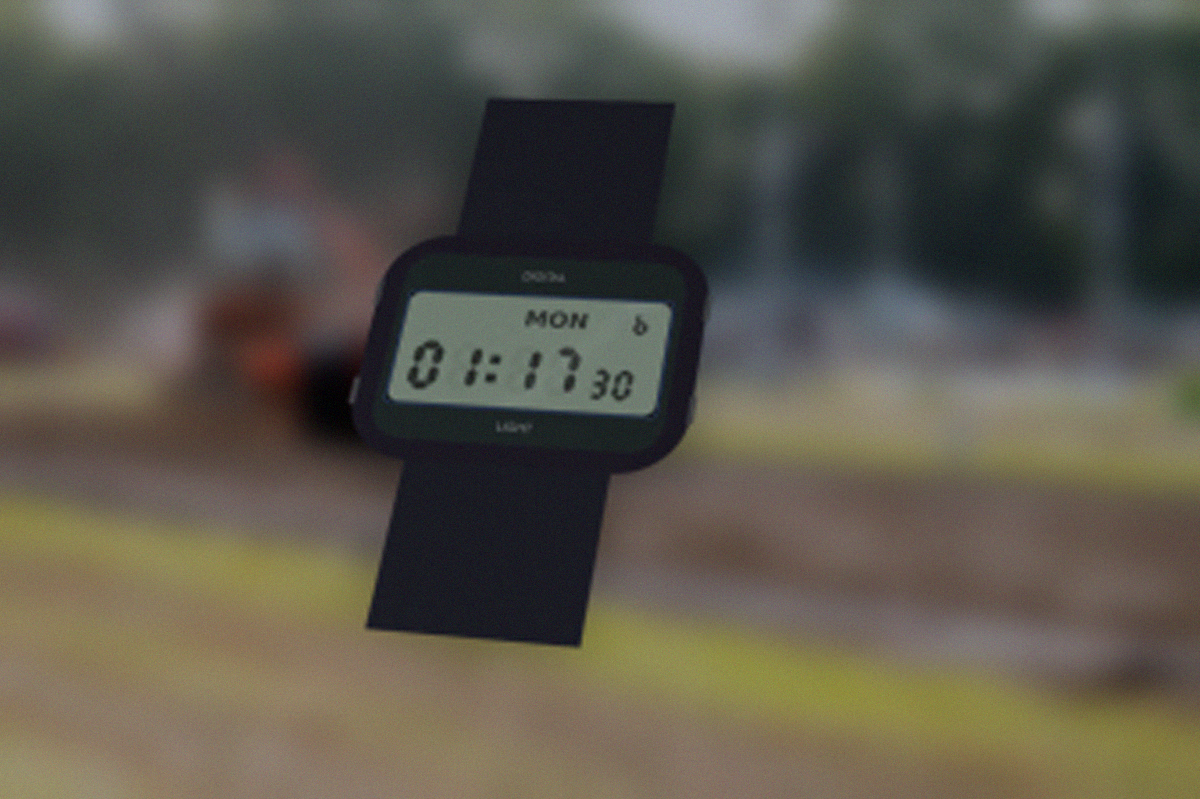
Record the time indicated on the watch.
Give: 1:17:30
